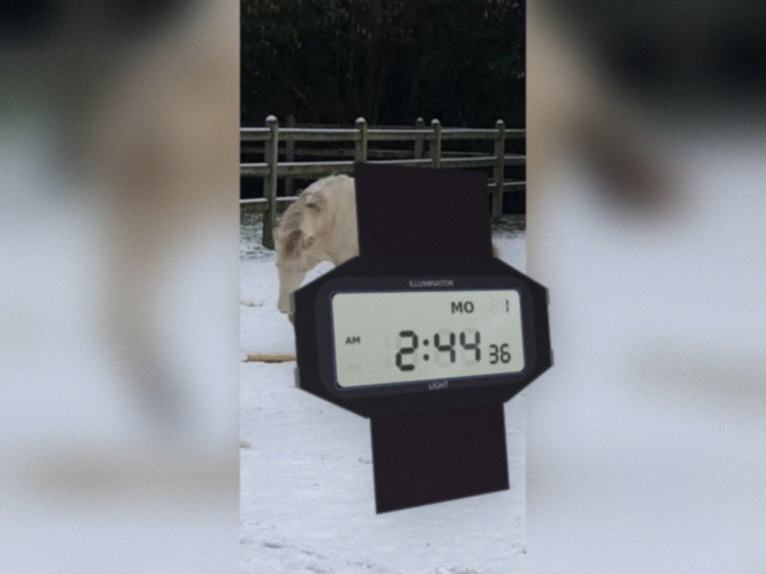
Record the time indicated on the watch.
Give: 2:44:36
